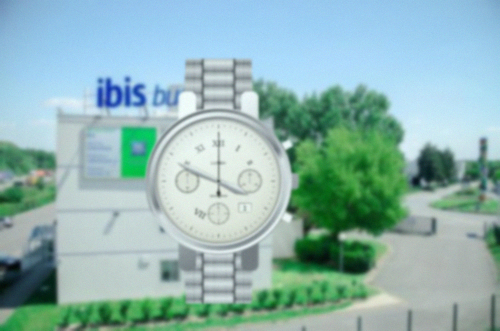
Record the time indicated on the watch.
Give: 3:49
